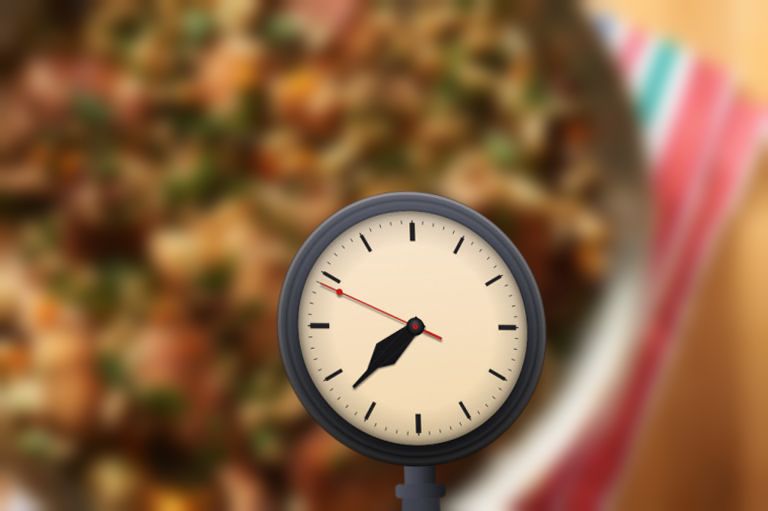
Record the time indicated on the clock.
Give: 7:37:49
